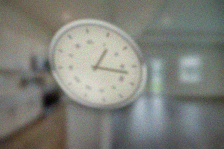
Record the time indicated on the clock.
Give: 1:17
